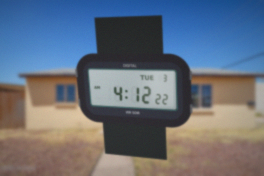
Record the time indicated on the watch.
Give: 4:12:22
